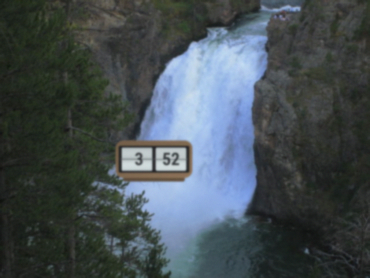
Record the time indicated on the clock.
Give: 3:52
